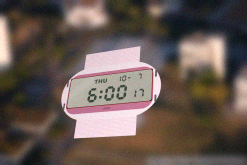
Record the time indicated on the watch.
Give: 6:00:17
